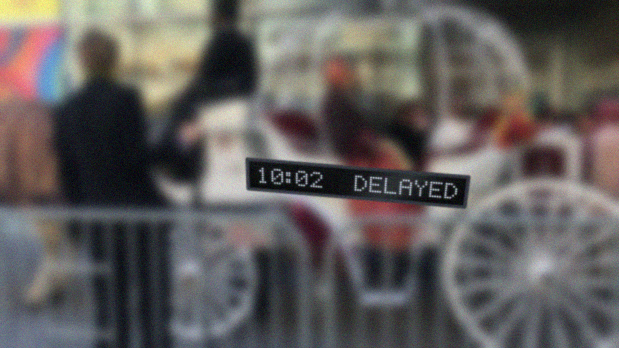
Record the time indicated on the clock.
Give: 10:02
